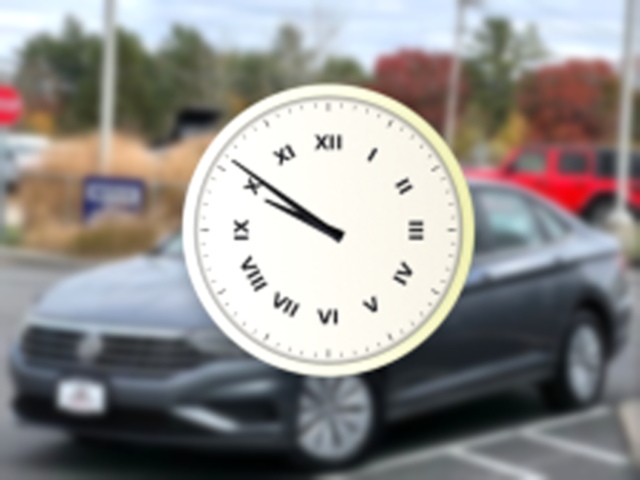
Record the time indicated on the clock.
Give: 9:51
